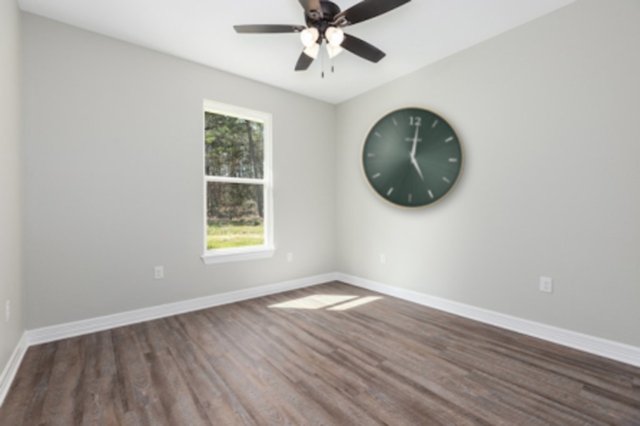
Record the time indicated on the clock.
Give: 5:01
